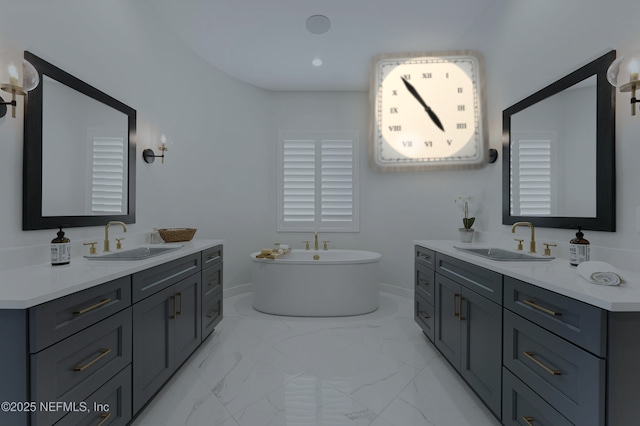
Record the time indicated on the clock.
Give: 4:54
